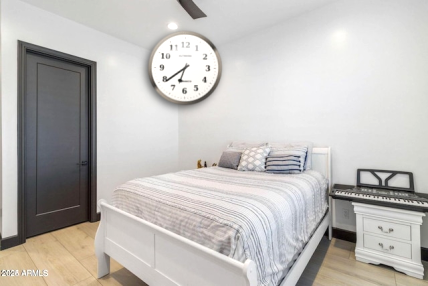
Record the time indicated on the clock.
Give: 6:39
